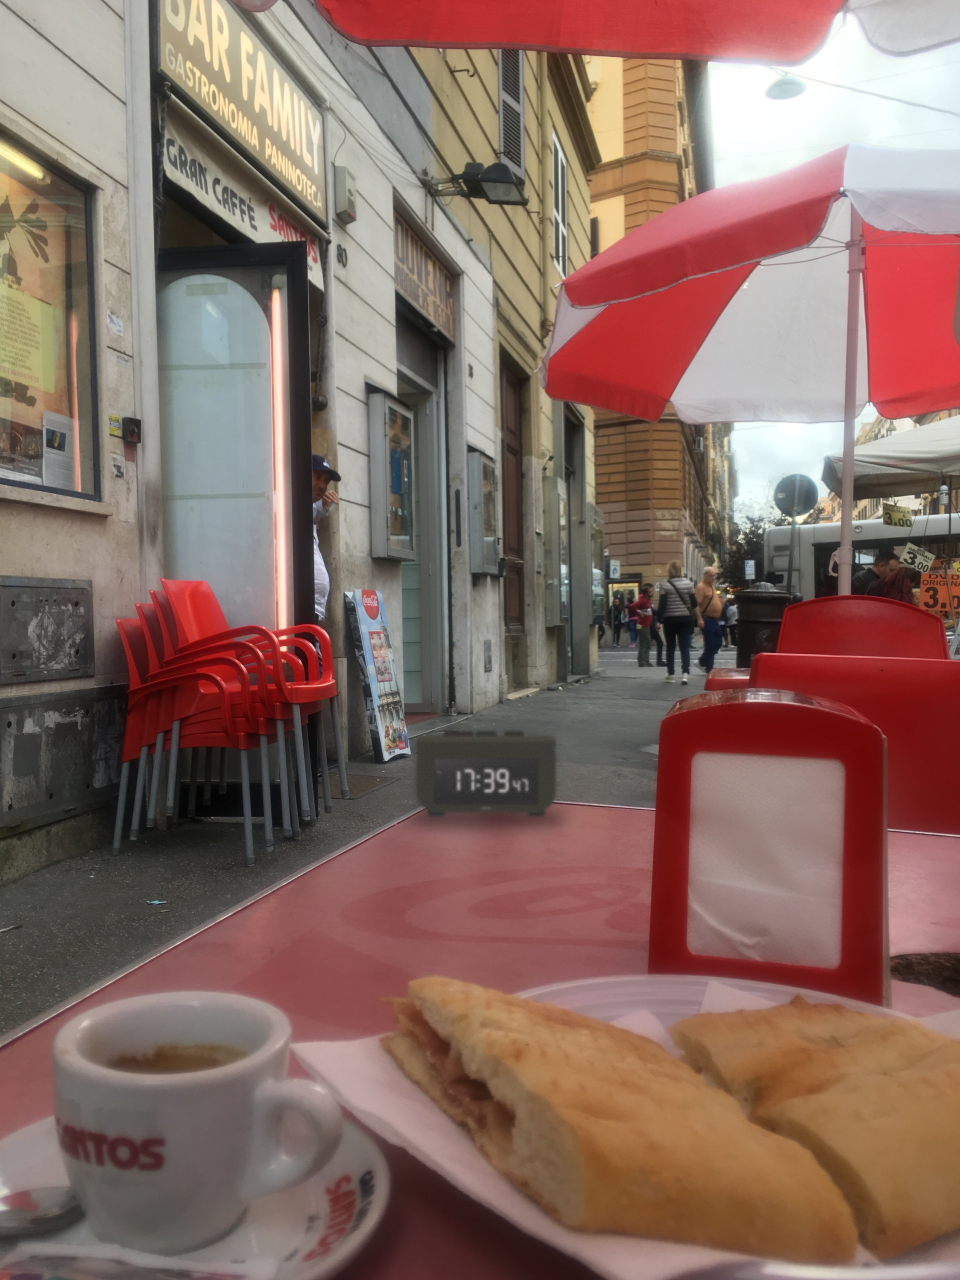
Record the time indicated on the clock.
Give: 17:39:47
